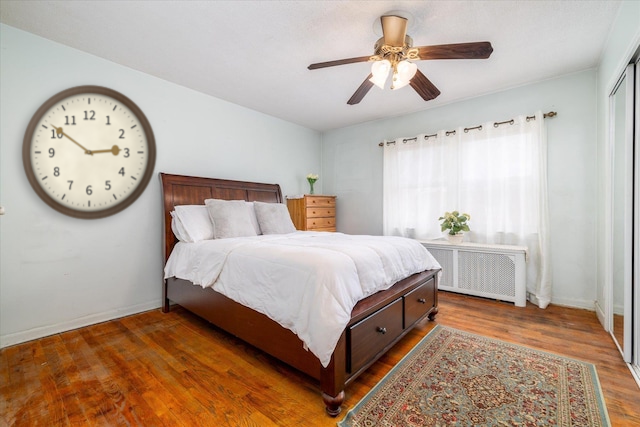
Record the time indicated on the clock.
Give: 2:51
